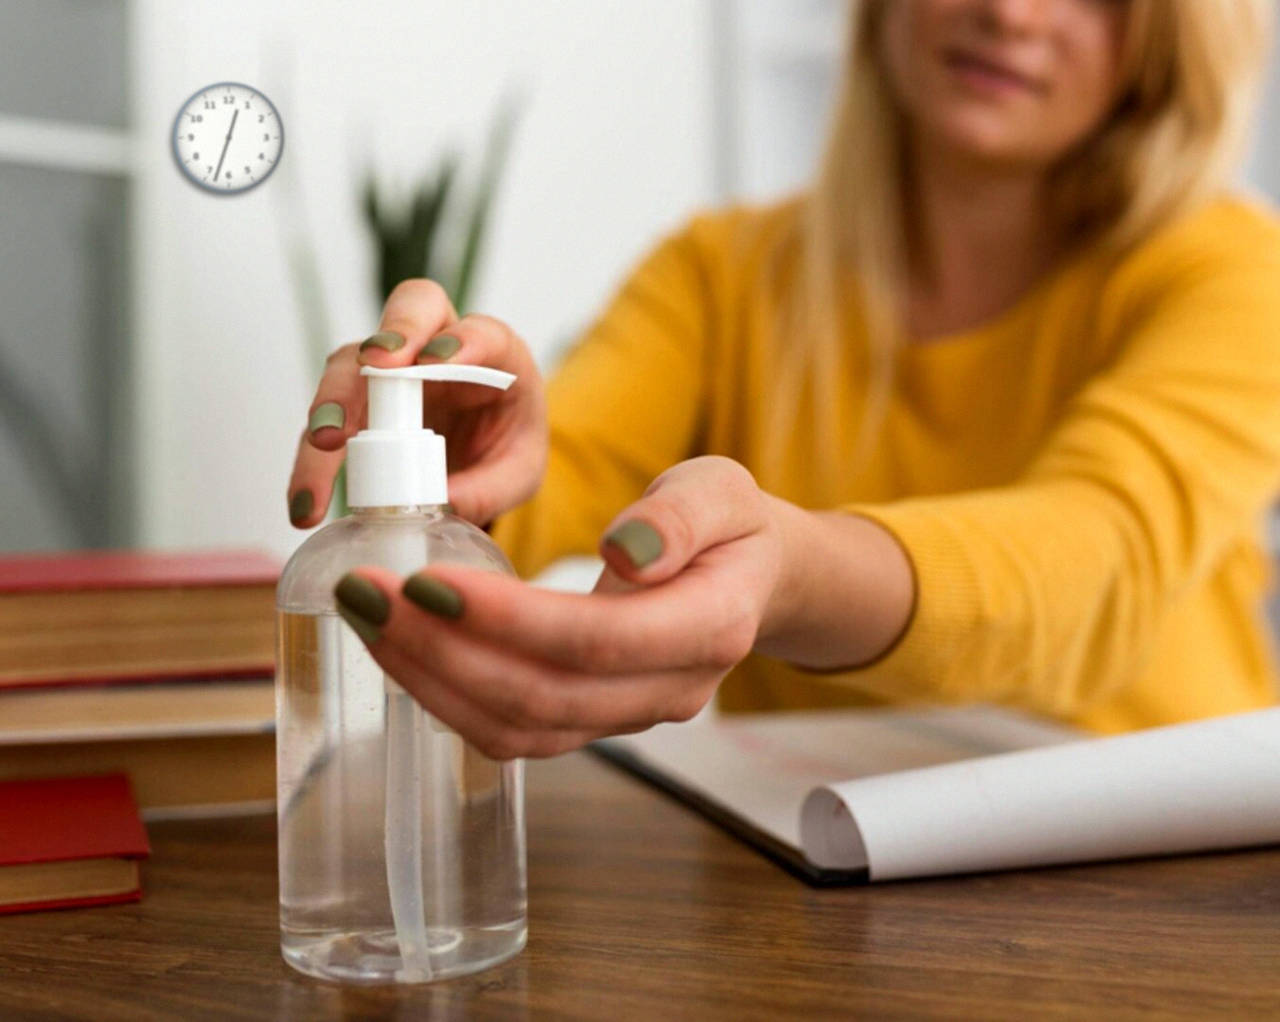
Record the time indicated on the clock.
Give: 12:33
